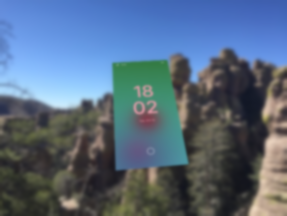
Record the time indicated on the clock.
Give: 18:02
